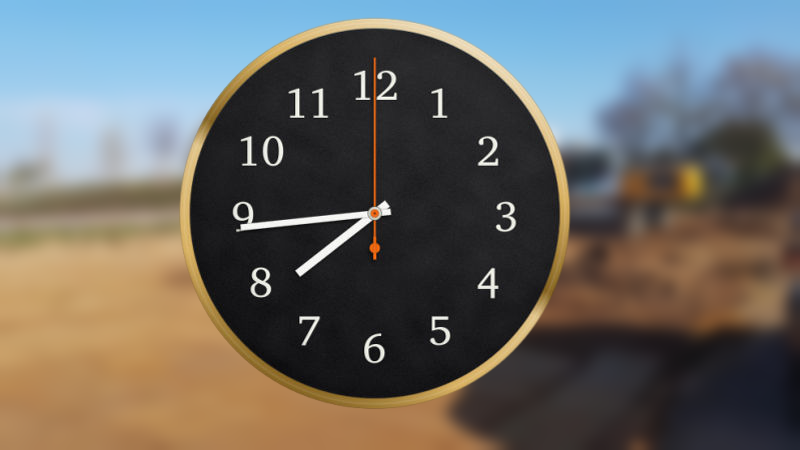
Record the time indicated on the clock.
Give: 7:44:00
